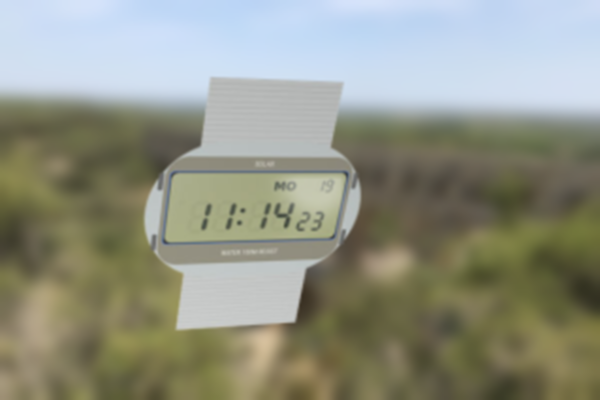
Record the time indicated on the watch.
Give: 11:14:23
